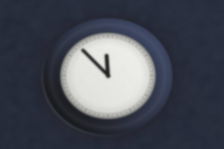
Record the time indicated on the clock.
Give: 11:53
